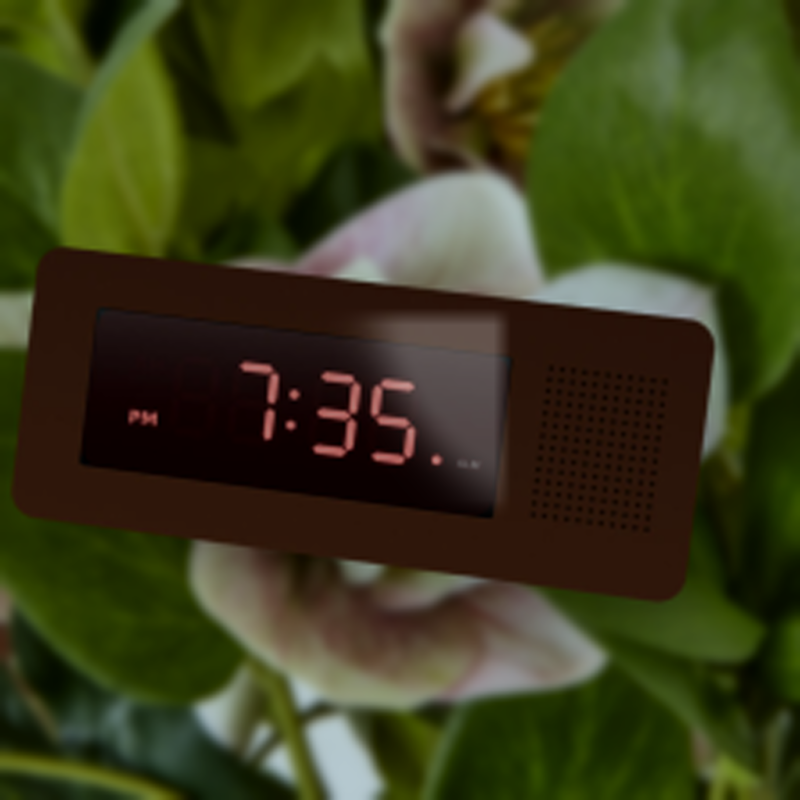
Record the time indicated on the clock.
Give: 7:35
